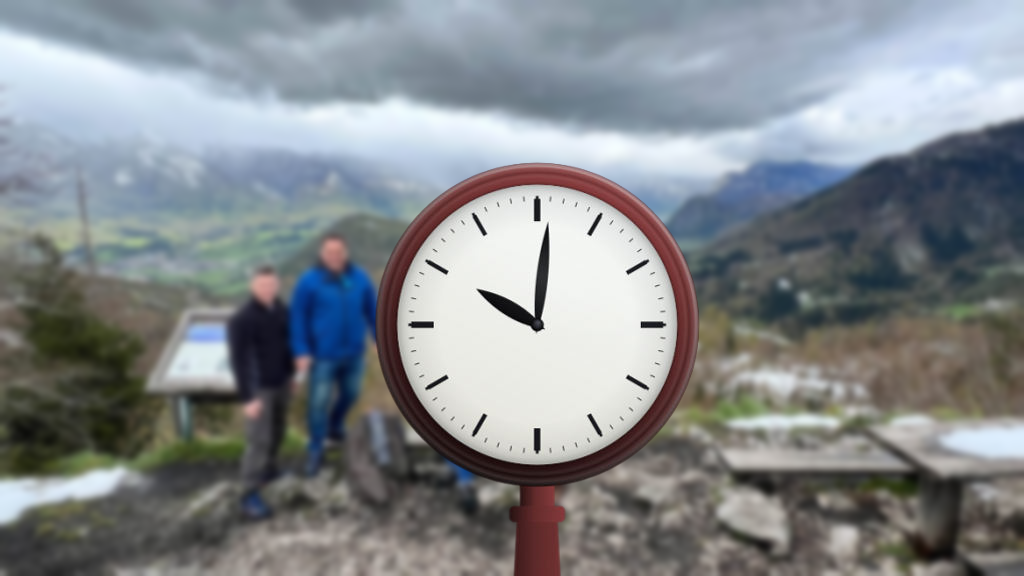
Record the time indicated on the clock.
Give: 10:01
